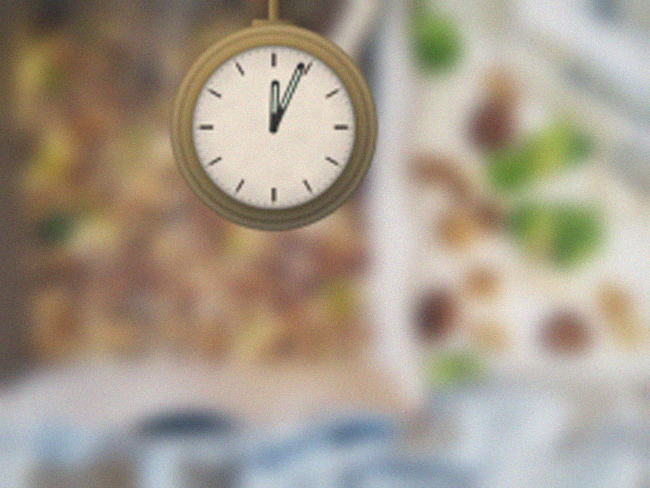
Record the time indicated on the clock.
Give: 12:04
